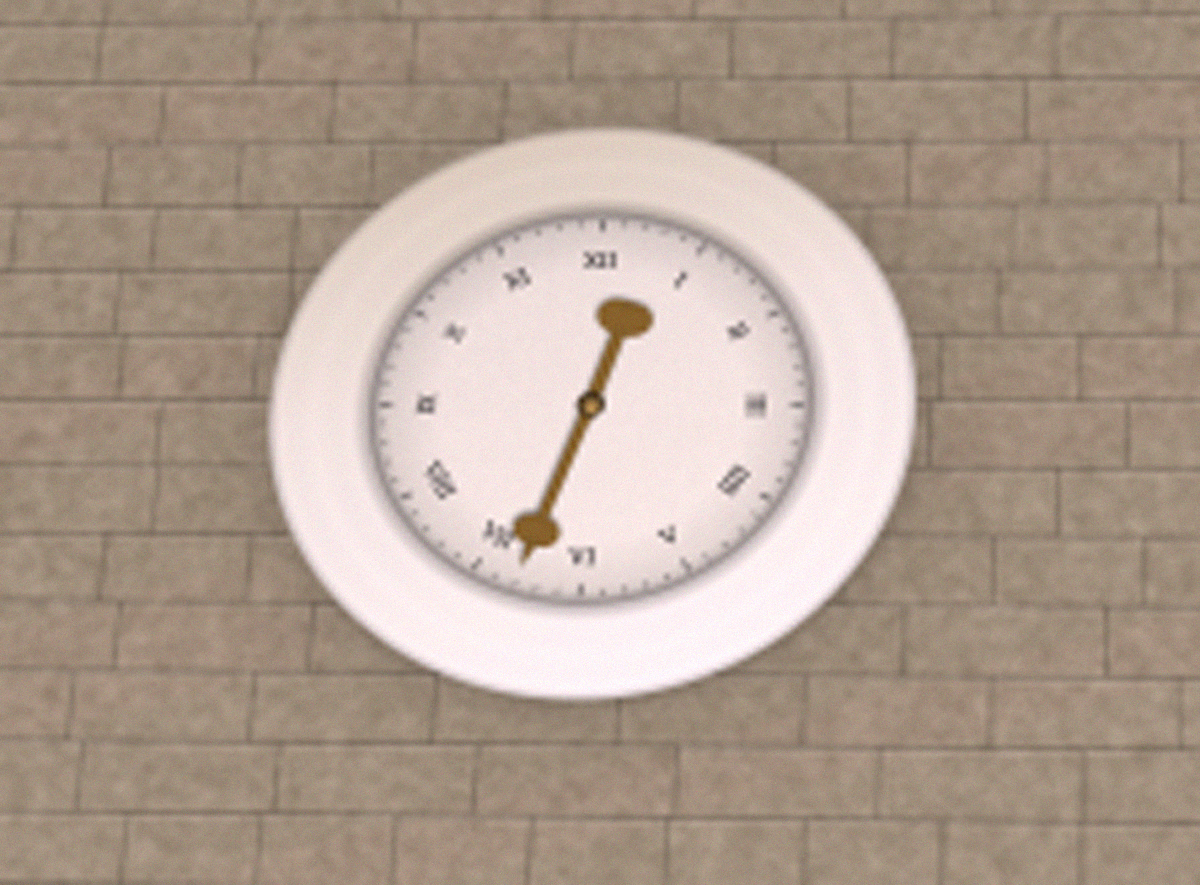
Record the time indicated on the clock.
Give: 12:33
